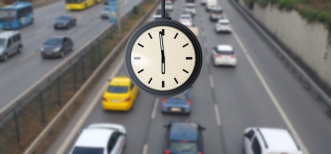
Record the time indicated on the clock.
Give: 5:59
